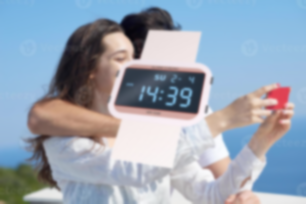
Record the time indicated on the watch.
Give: 14:39
